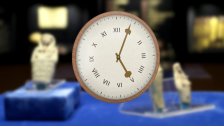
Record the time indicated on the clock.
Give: 5:04
